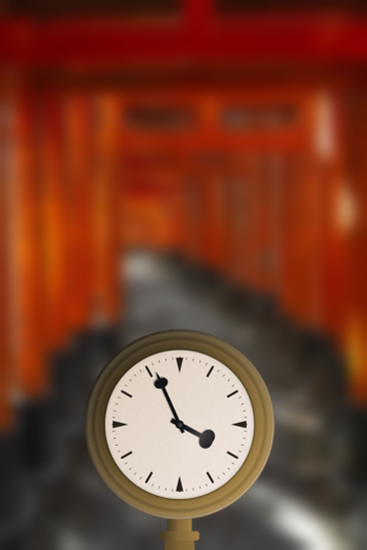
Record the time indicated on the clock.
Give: 3:56
